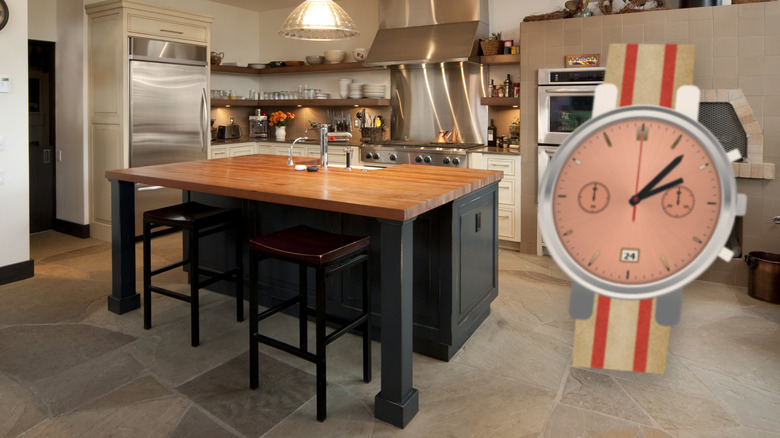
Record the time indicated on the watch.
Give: 2:07
